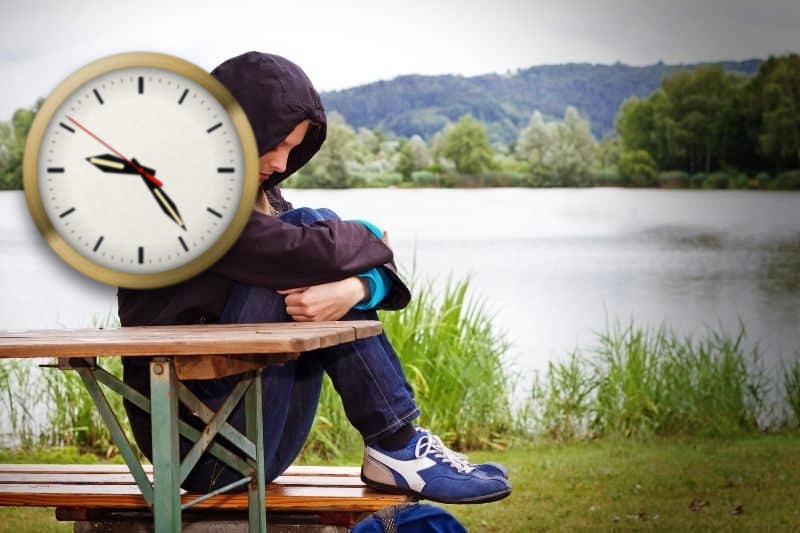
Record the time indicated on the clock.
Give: 9:23:51
